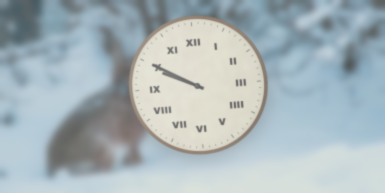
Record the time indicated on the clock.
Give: 9:50
